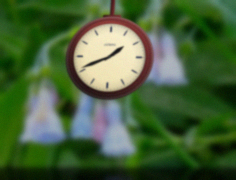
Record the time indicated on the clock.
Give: 1:41
